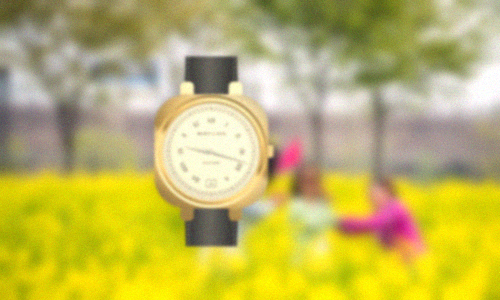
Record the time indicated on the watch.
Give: 9:18
